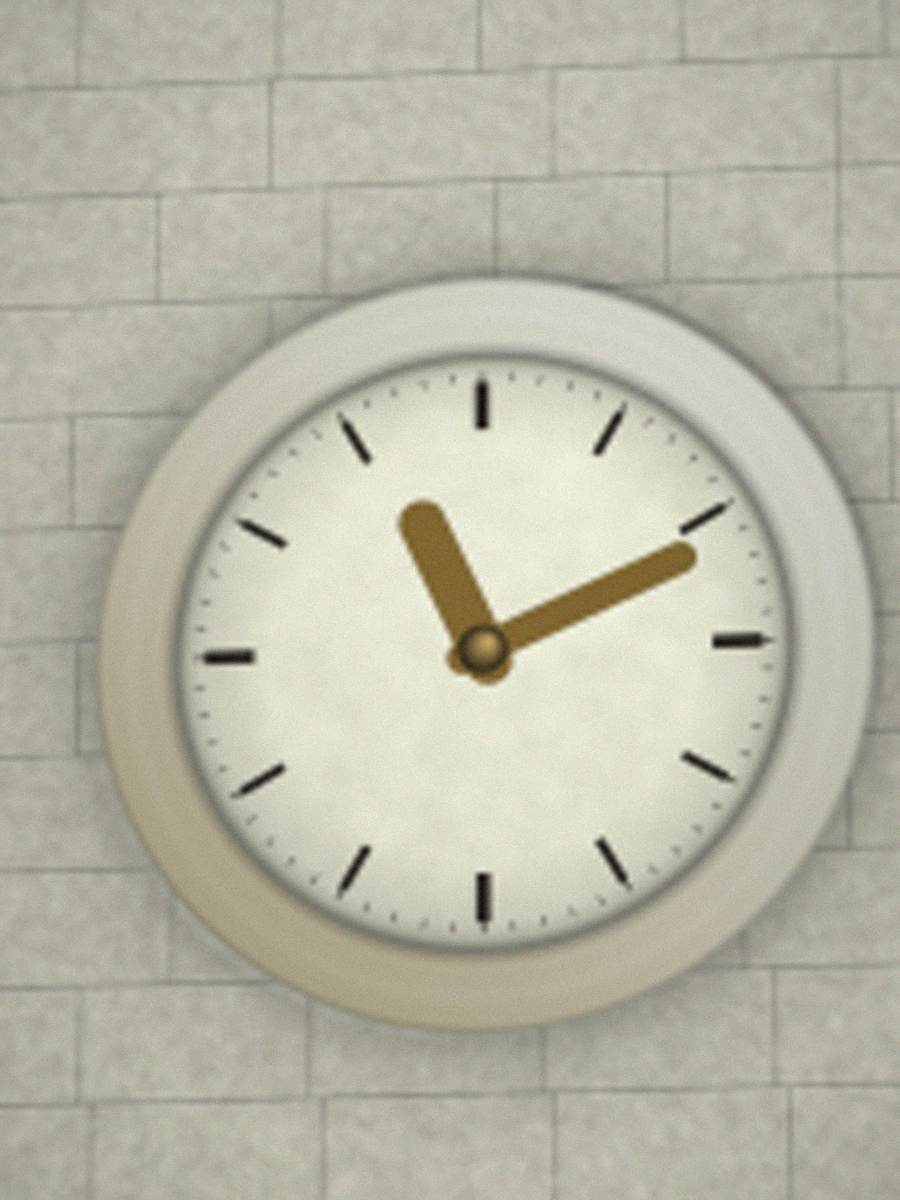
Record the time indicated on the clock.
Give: 11:11
